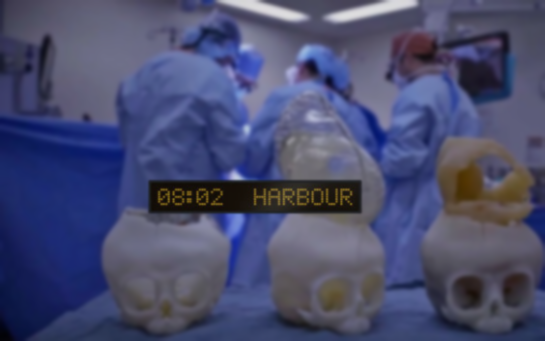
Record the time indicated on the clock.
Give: 8:02
